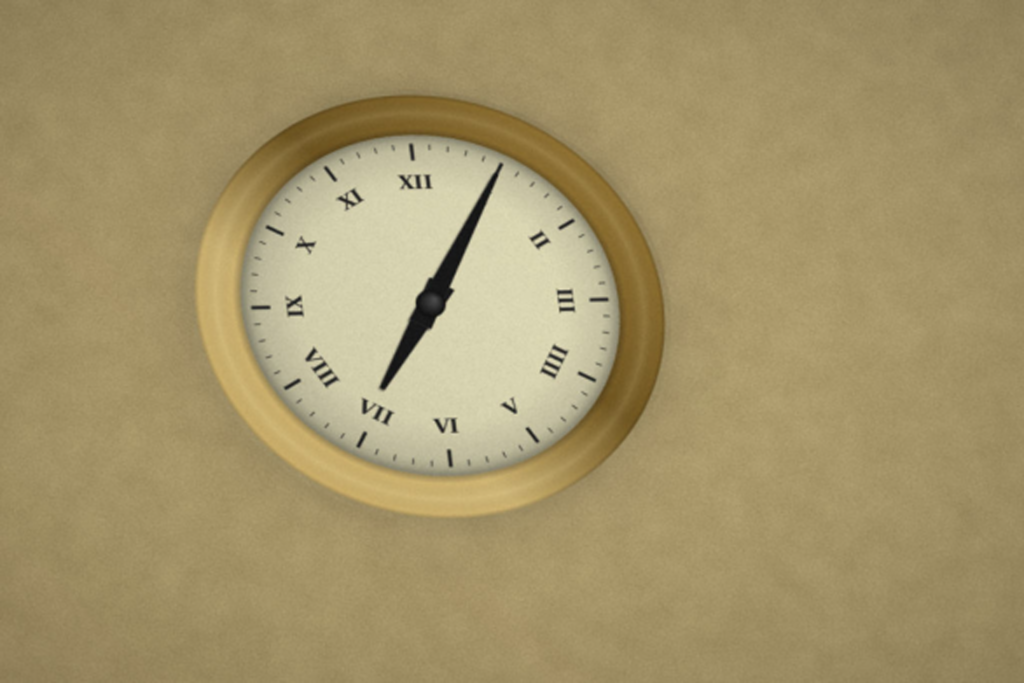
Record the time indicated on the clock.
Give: 7:05
